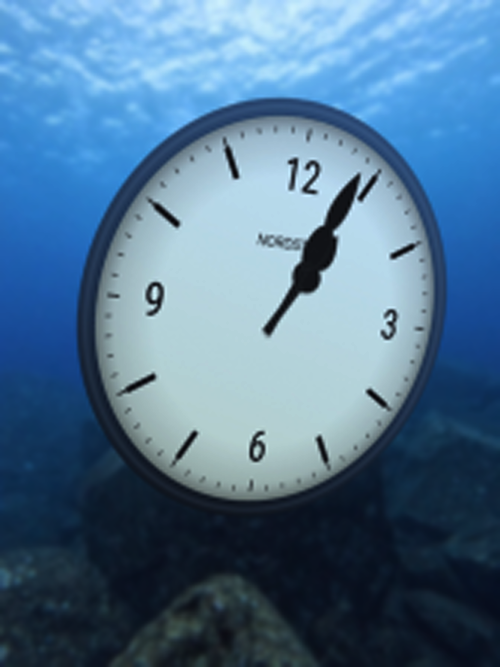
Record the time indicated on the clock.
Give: 1:04
